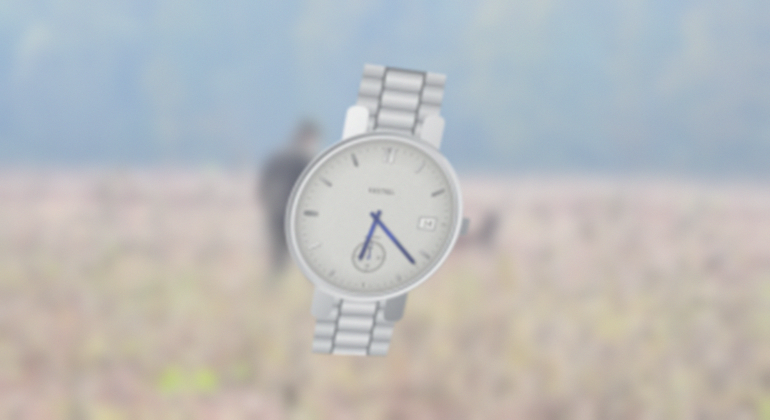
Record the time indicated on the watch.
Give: 6:22
